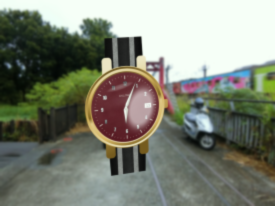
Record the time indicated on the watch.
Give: 6:04
